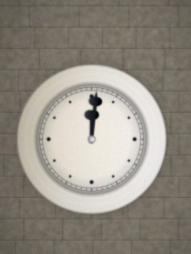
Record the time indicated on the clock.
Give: 12:01
